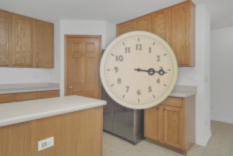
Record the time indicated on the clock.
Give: 3:16
